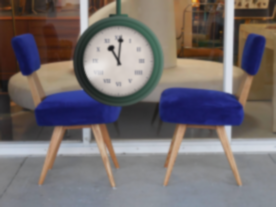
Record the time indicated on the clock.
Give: 11:01
